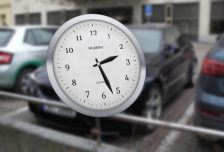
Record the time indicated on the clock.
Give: 2:27
